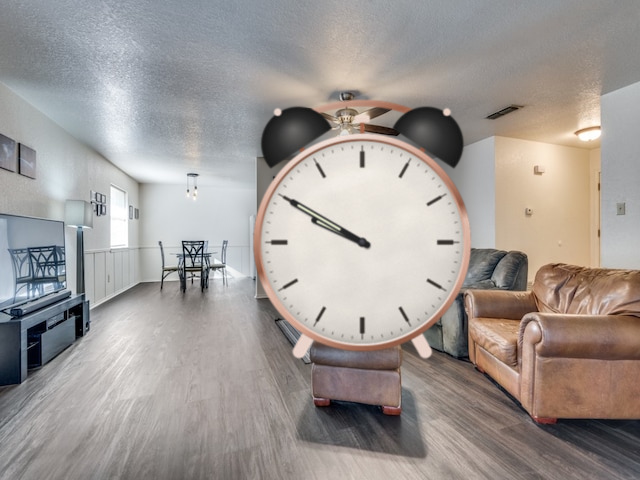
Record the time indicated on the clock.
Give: 9:50
